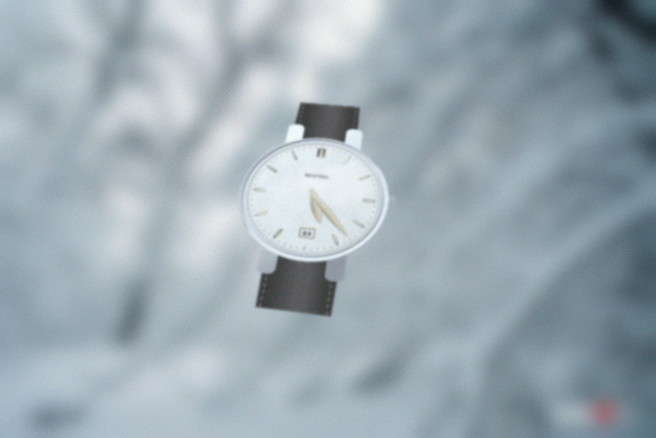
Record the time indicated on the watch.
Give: 5:23
